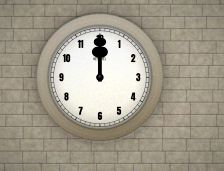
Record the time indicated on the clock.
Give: 12:00
